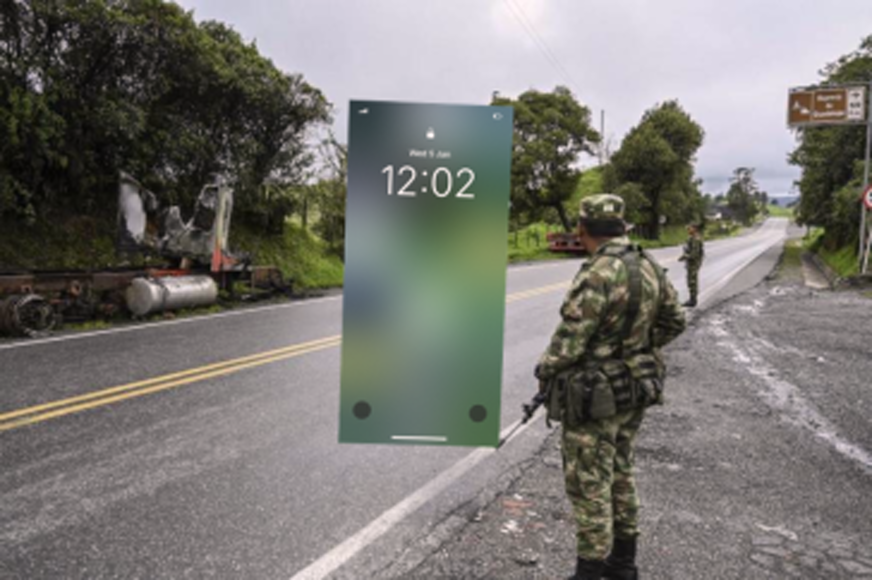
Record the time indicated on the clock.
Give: 12:02
